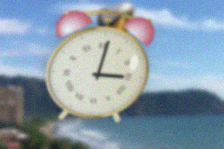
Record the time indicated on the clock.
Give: 3:01
